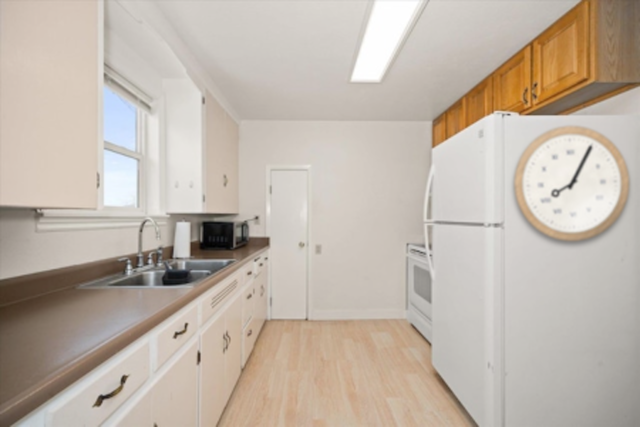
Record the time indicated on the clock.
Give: 8:05
